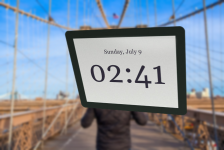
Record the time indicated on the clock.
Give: 2:41
